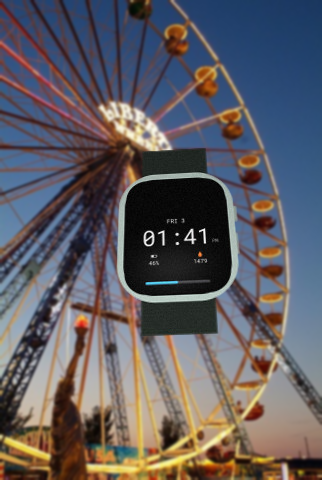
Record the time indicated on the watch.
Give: 1:41
